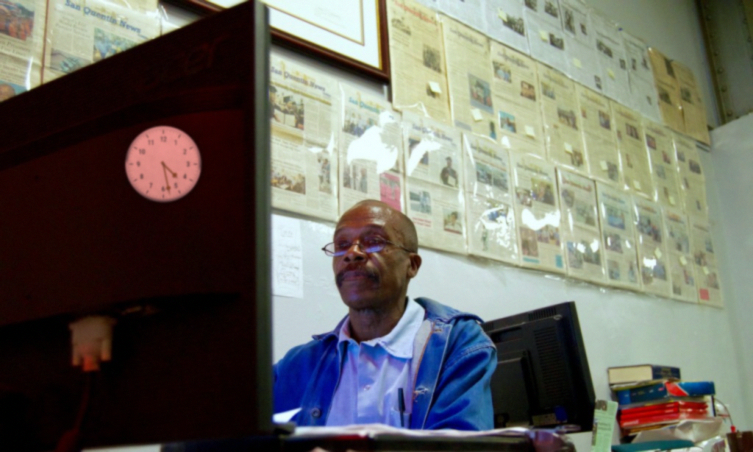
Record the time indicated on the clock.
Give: 4:28
